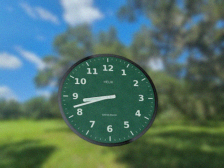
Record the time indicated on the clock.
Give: 8:42
